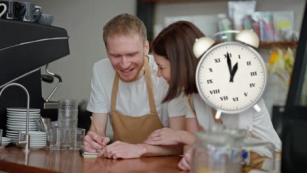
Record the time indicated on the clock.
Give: 1:00
